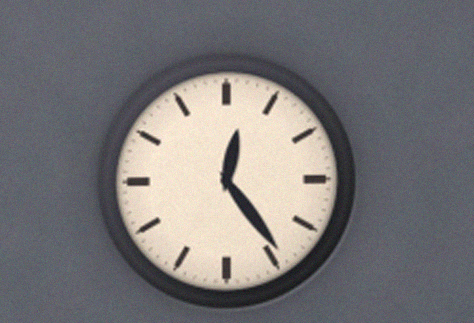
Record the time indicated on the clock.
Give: 12:24
